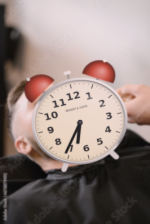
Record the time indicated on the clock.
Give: 6:36
